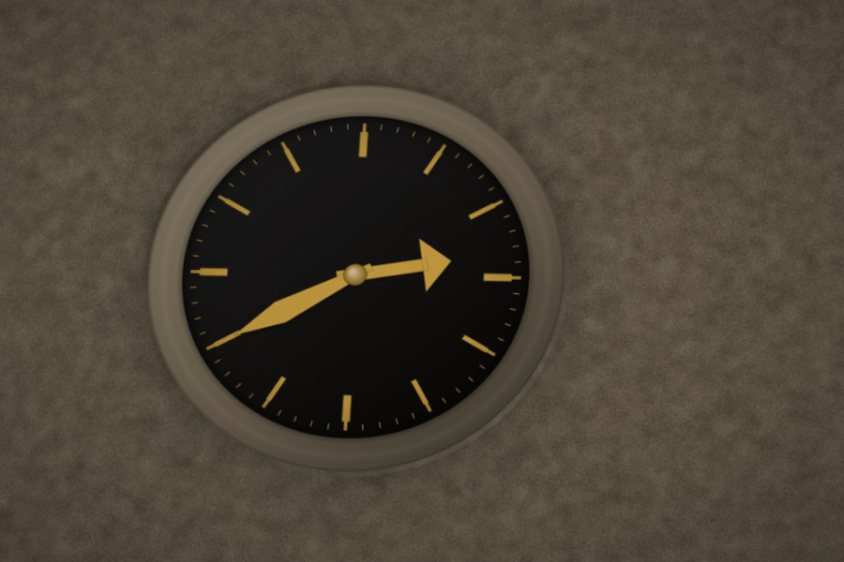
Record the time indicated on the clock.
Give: 2:40
